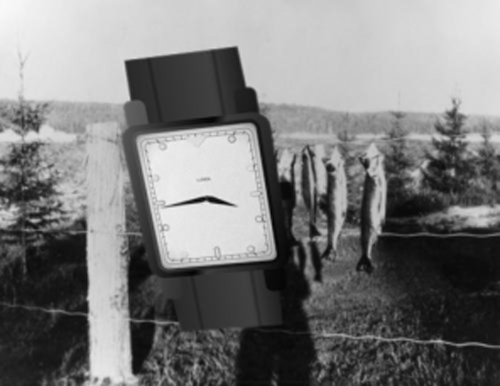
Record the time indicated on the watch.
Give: 3:44
